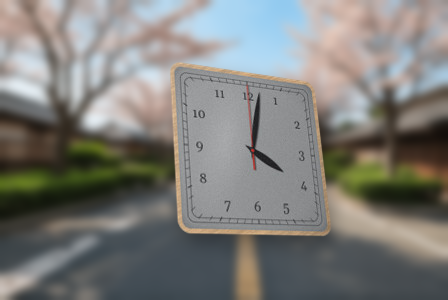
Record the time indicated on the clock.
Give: 4:02:00
